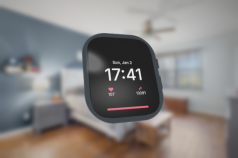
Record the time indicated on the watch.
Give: 17:41
